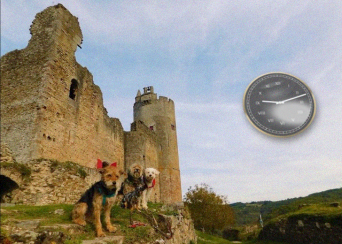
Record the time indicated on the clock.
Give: 9:12
